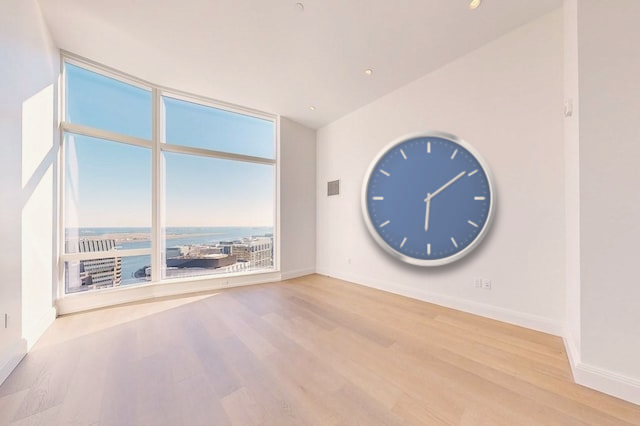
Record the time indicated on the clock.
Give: 6:09
